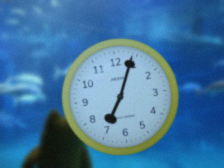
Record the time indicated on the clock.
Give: 7:04
